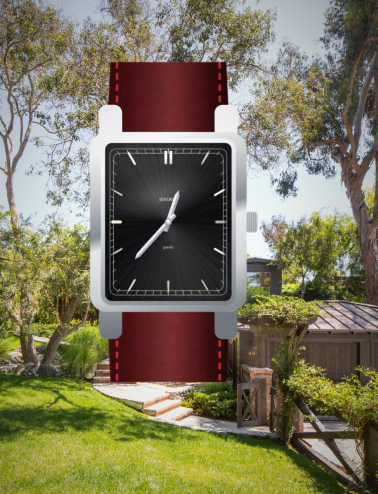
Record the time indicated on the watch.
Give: 12:37
